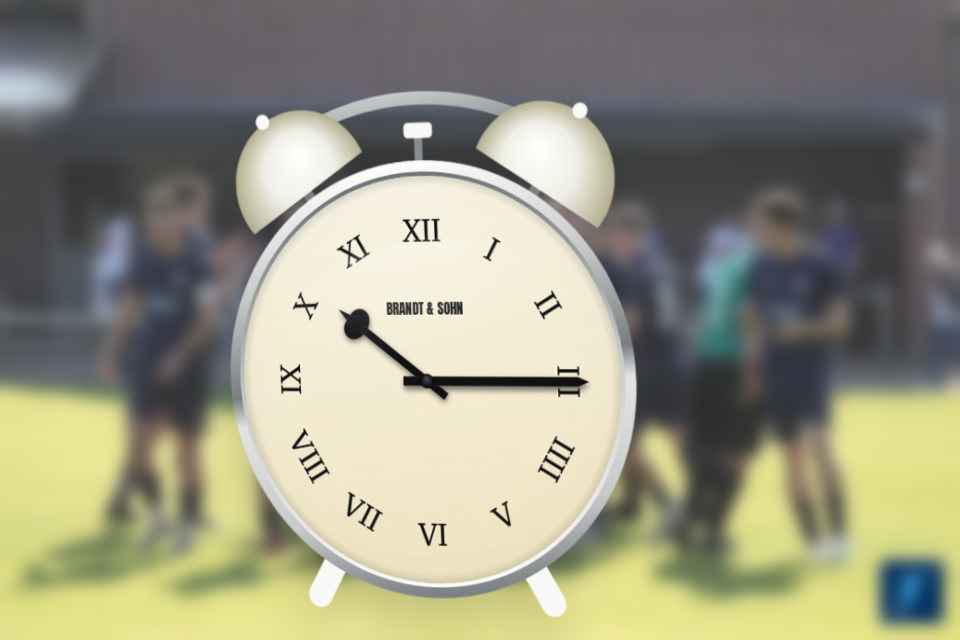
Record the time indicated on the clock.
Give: 10:15
